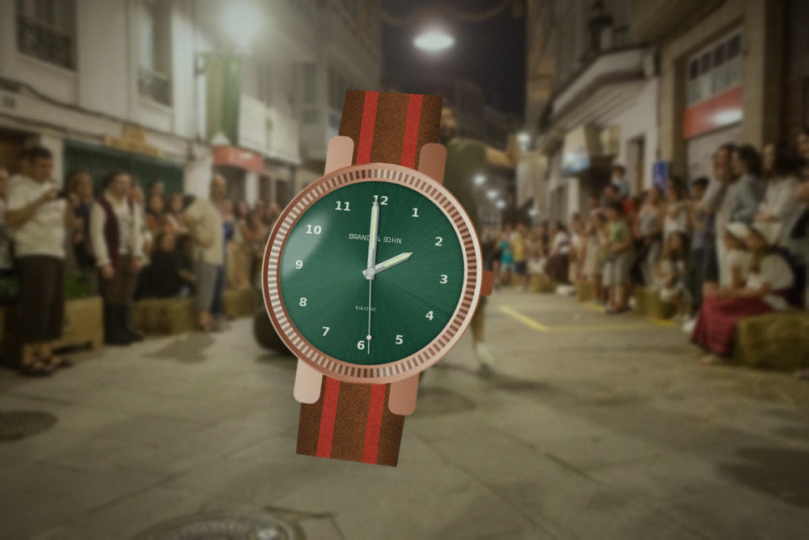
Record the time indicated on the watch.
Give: 1:59:29
